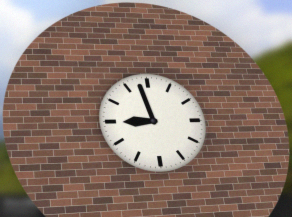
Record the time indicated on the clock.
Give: 8:58
